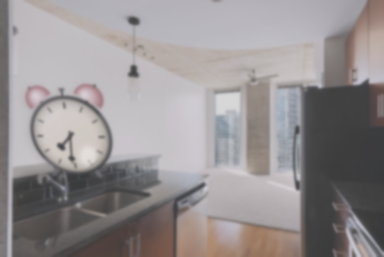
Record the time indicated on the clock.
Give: 7:31
